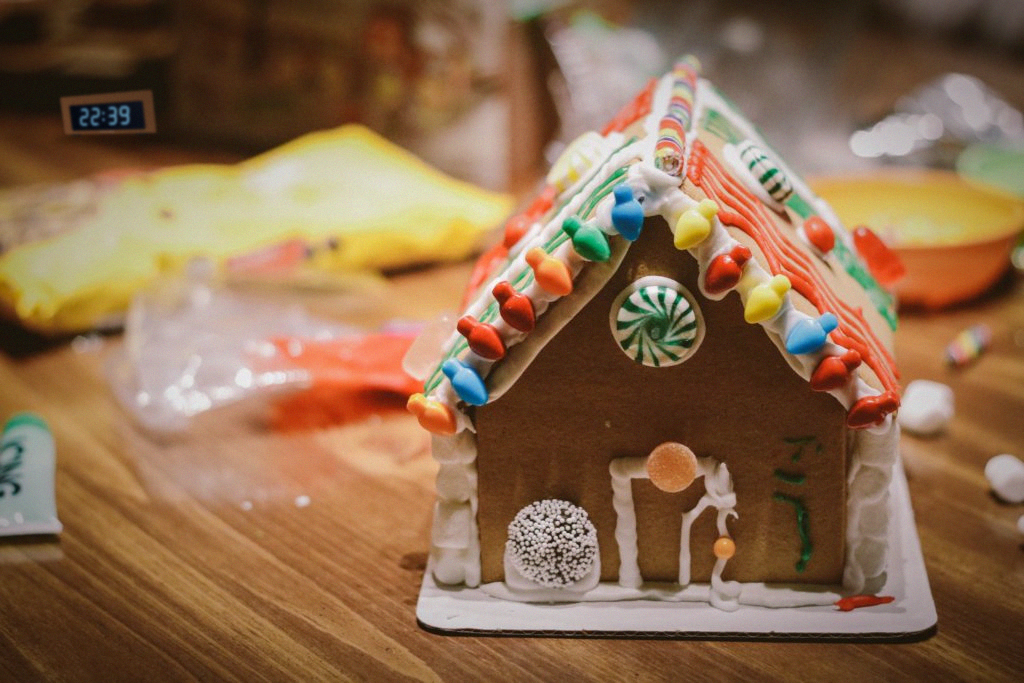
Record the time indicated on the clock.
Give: 22:39
